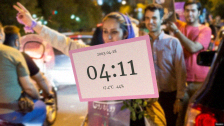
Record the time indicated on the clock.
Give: 4:11
